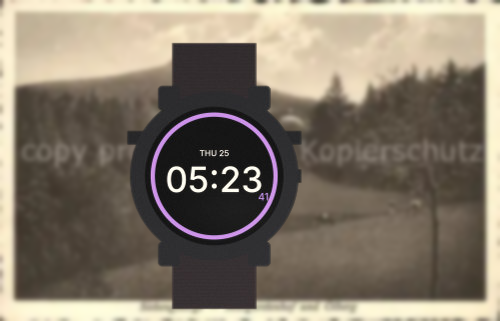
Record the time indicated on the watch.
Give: 5:23:41
